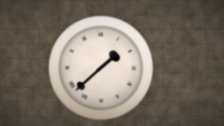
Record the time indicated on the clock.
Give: 1:38
